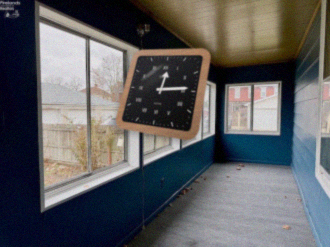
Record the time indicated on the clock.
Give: 12:14
